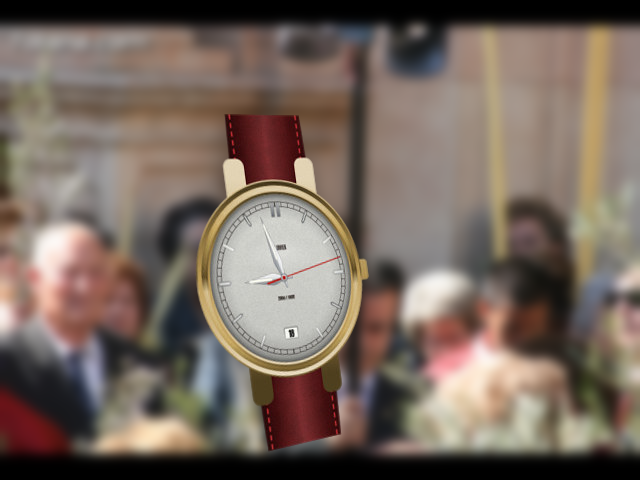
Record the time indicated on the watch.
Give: 8:57:13
